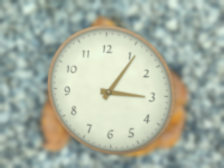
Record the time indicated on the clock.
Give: 3:06
